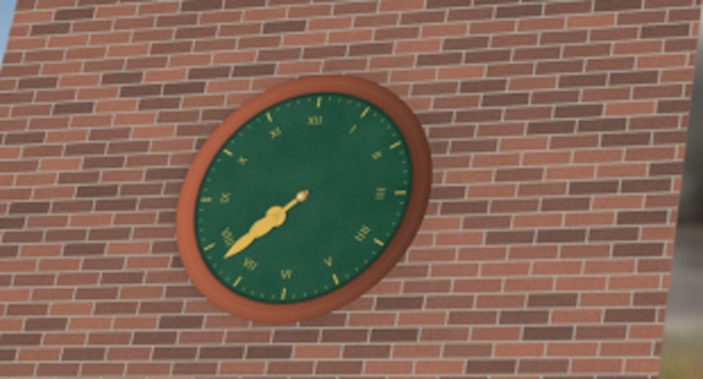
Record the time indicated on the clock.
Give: 7:38
